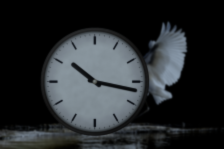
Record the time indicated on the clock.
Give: 10:17
